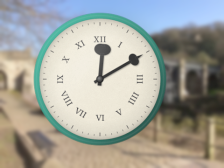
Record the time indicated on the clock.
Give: 12:10
